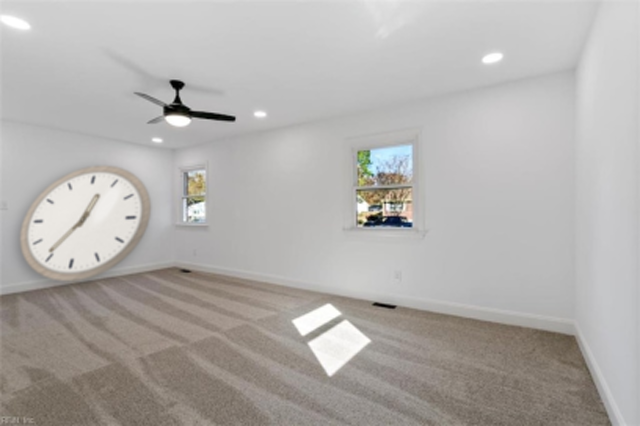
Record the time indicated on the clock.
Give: 12:36
